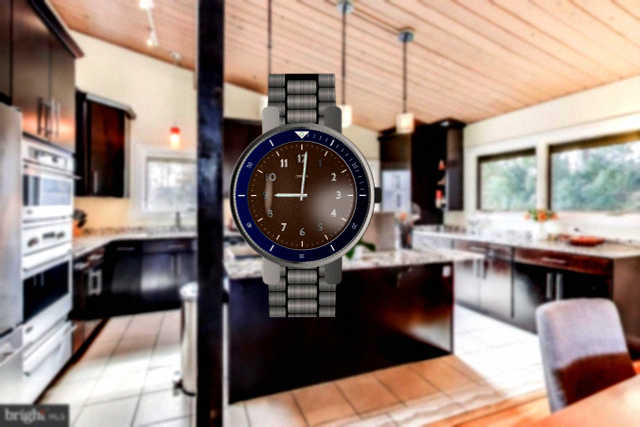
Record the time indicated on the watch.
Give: 9:01
